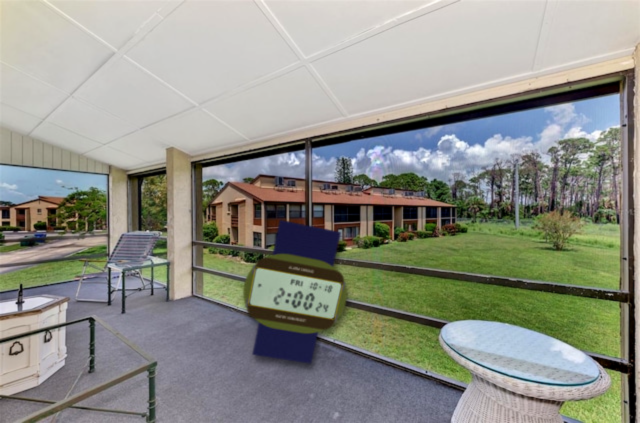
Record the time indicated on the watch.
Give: 2:00:24
